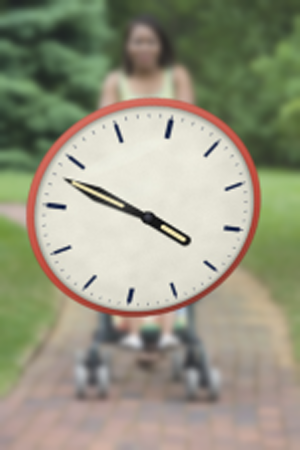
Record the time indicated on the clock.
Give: 3:48
